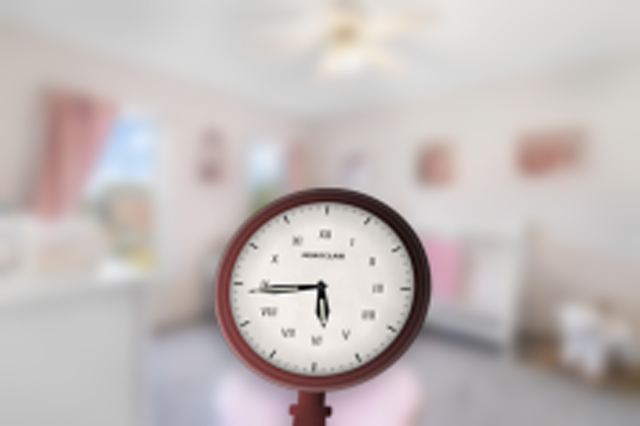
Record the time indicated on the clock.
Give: 5:44
